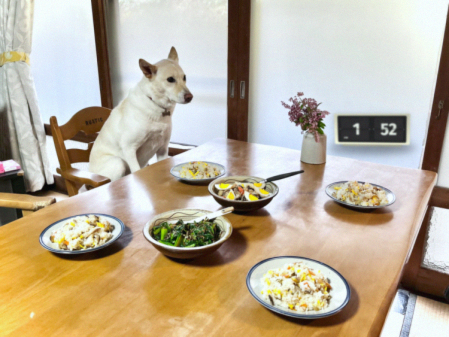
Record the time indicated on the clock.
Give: 1:52
